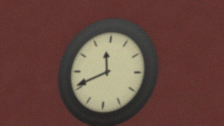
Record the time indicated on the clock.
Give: 11:41
